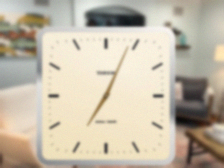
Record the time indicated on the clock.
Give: 7:04
